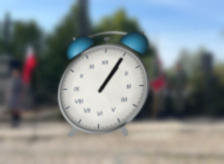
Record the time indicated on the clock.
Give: 1:05
